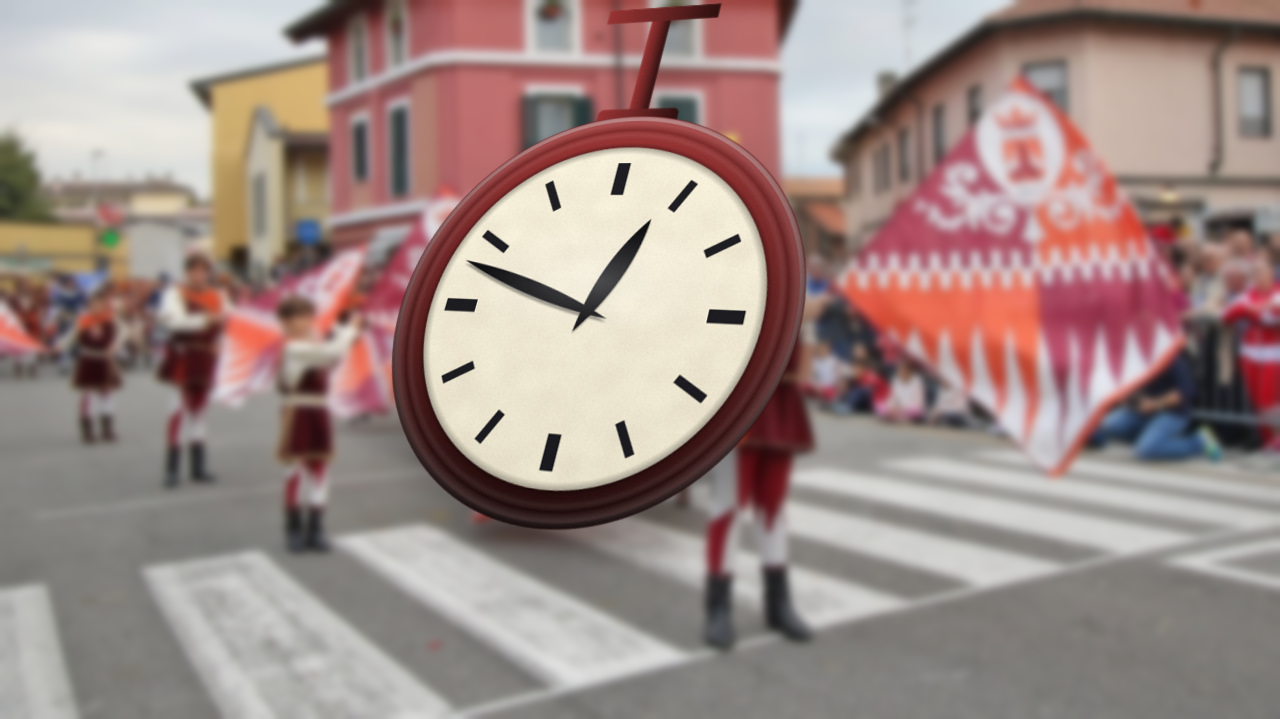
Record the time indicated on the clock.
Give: 12:48
